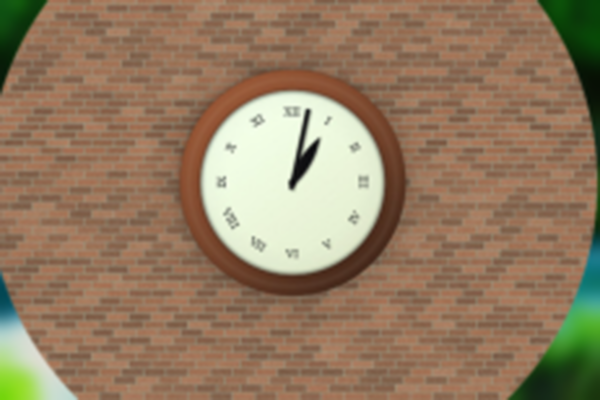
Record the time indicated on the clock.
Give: 1:02
